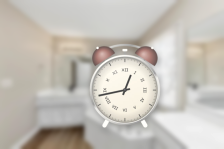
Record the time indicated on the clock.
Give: 12:43
